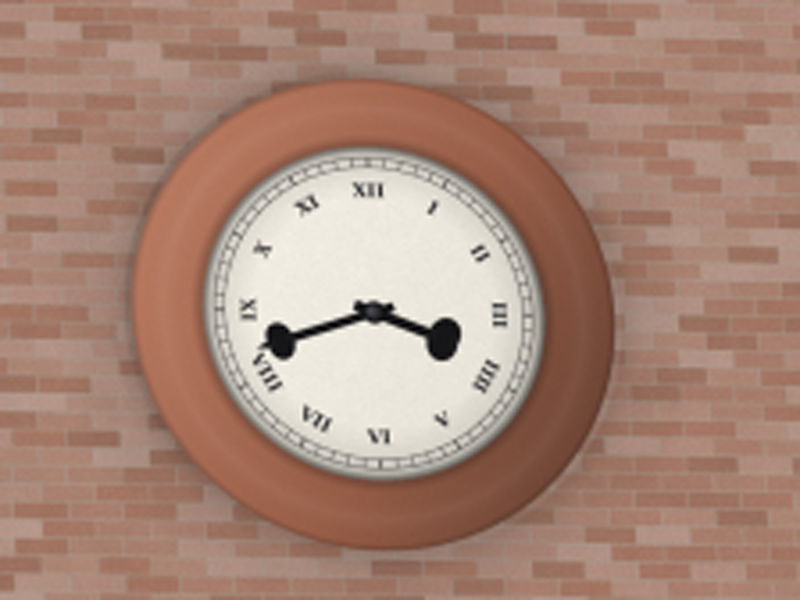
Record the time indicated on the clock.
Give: 3:42
